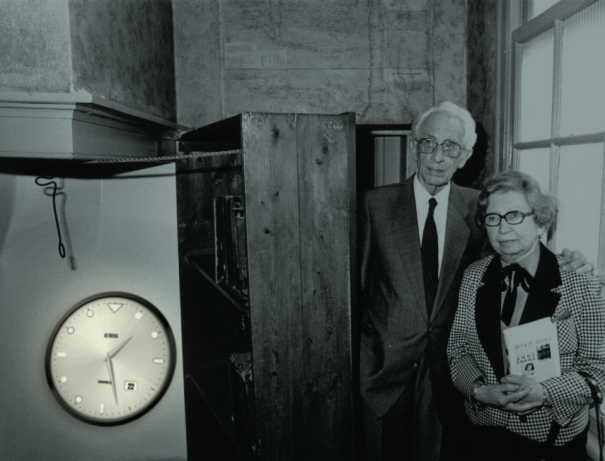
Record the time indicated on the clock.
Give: 1:27
